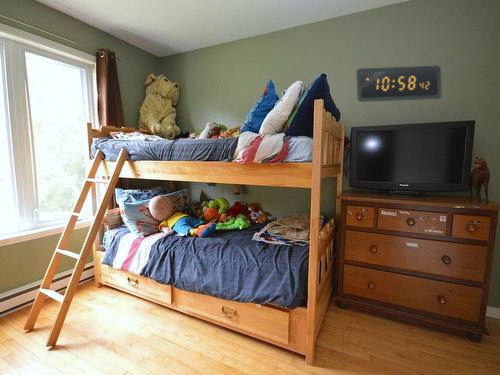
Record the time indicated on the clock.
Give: 10:58
